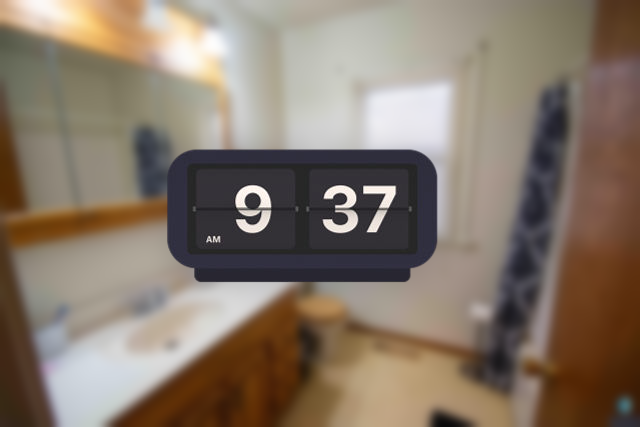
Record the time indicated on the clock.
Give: 9:37
